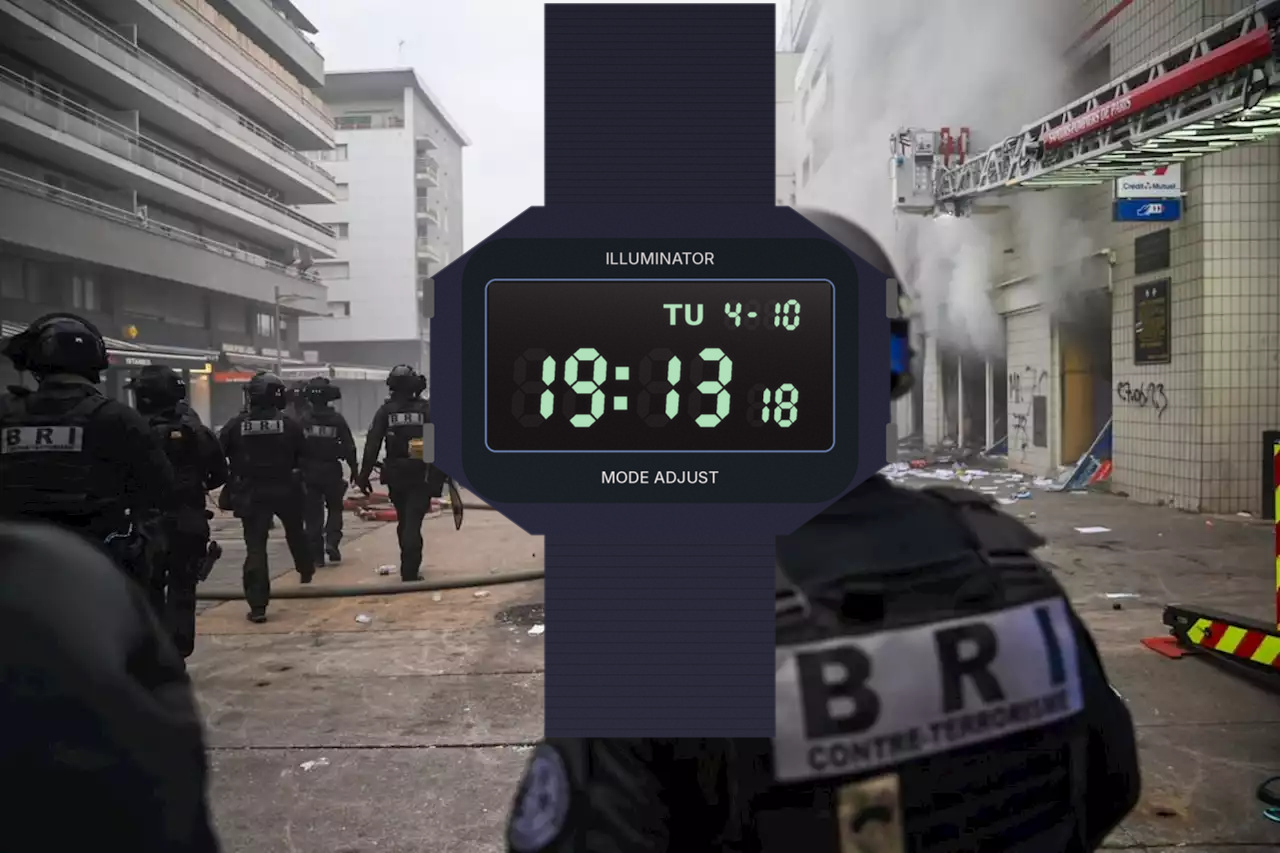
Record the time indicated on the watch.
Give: 19:13:18
